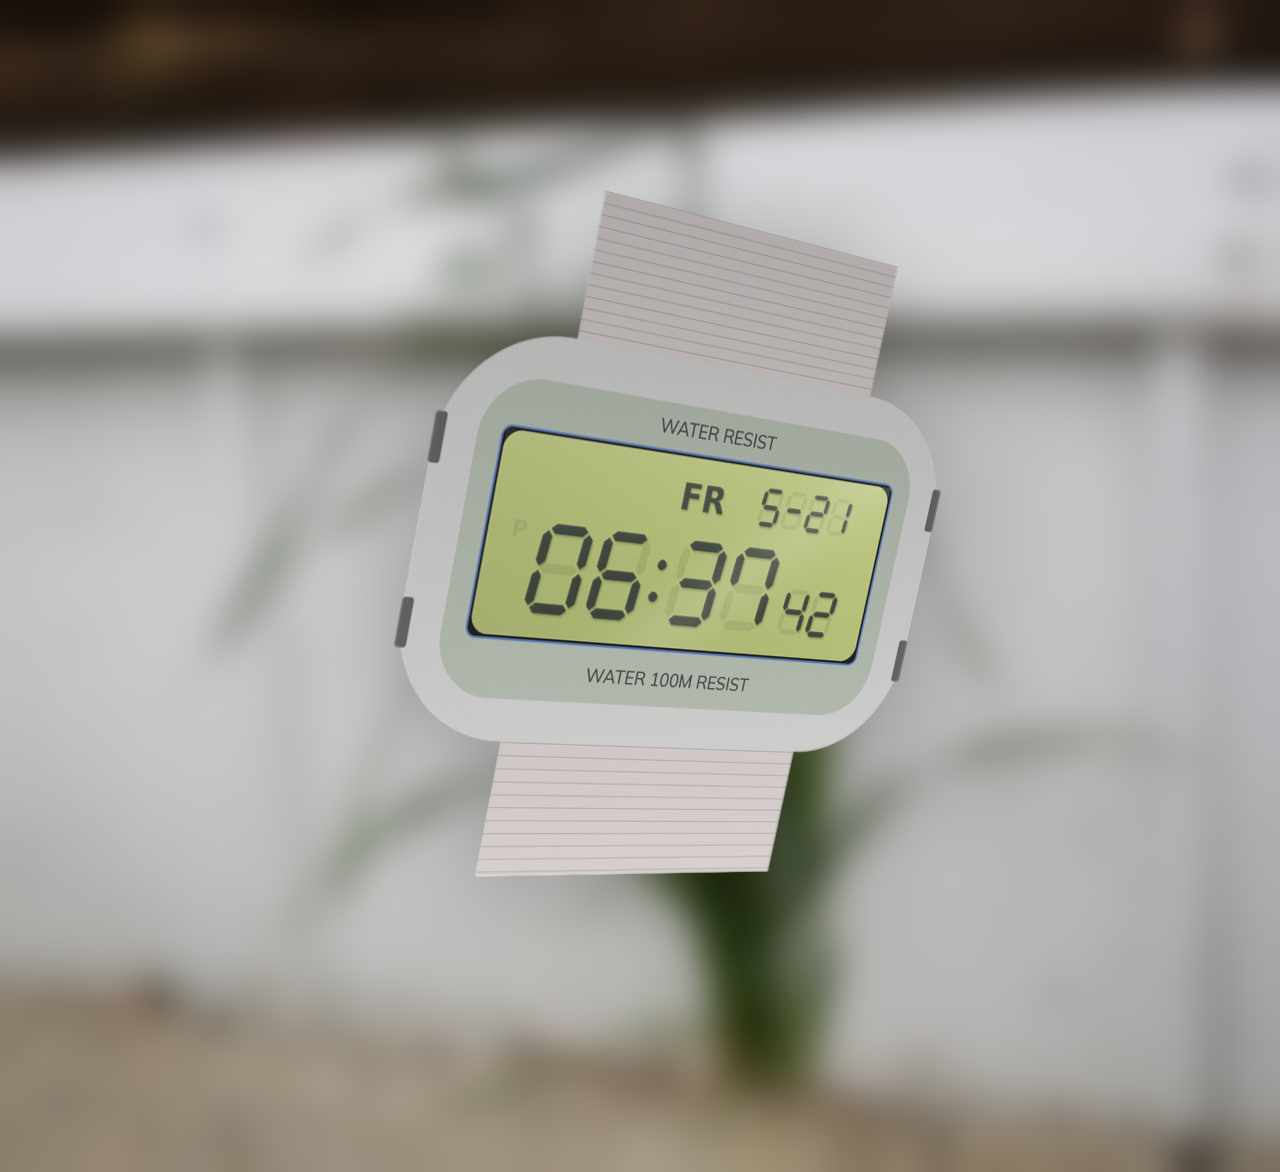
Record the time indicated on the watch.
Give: 6:37:42
